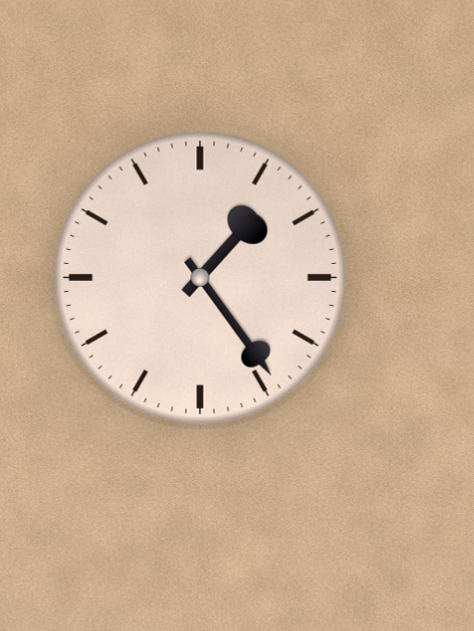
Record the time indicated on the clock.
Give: 1:24
